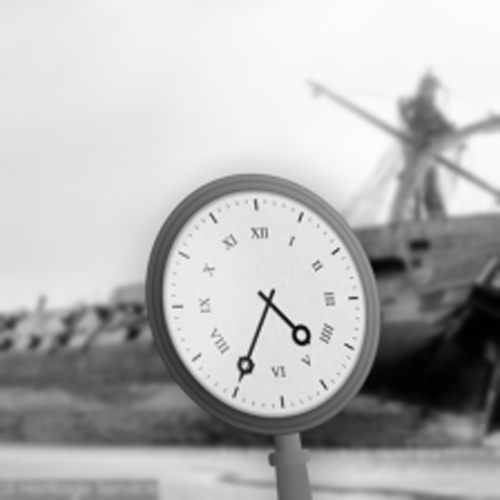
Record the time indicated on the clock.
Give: 4:35
